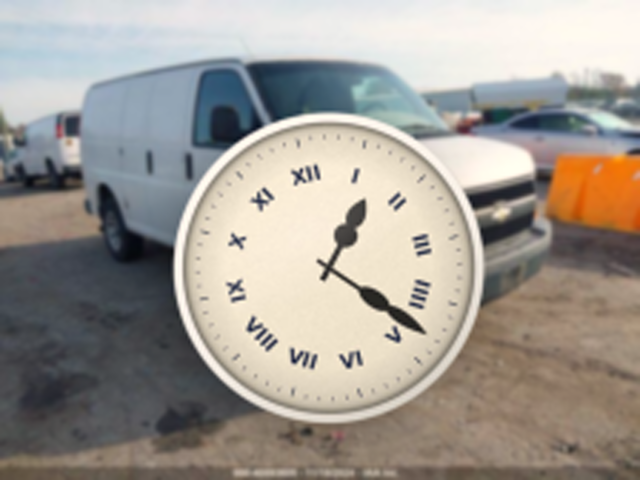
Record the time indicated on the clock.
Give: 1:23
